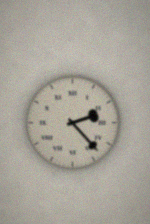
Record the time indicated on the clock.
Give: 2:23
